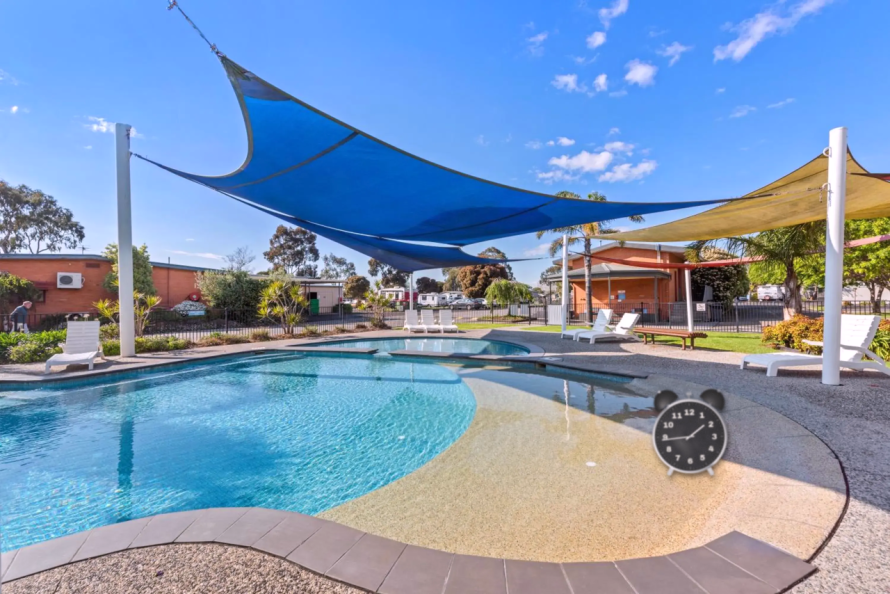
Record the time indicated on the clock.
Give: 1:44
